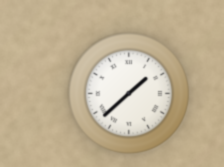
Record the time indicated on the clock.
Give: 1:38
